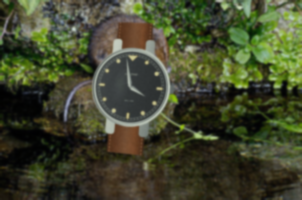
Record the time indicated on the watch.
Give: 3:58
